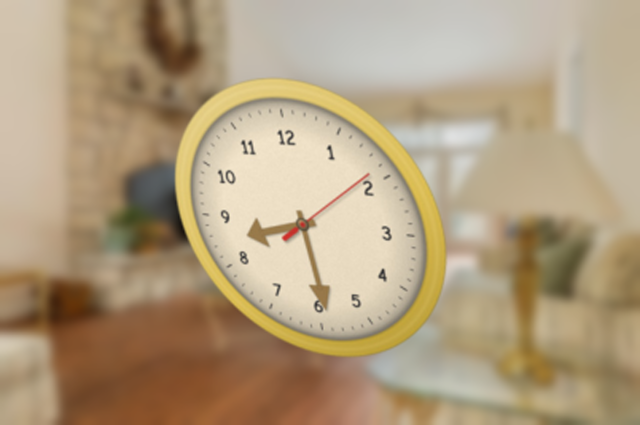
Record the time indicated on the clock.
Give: 8:29:09
